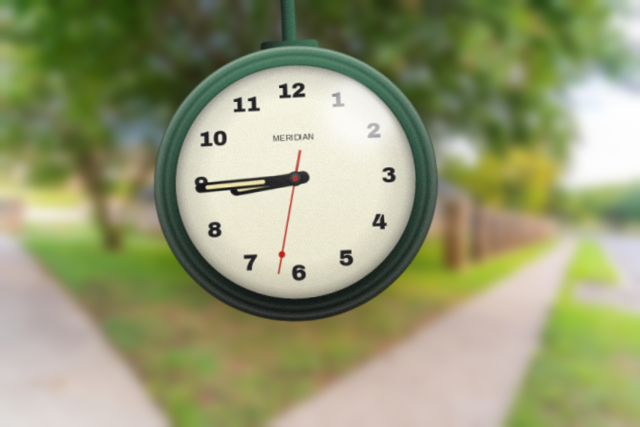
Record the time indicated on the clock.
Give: 8:44:32
